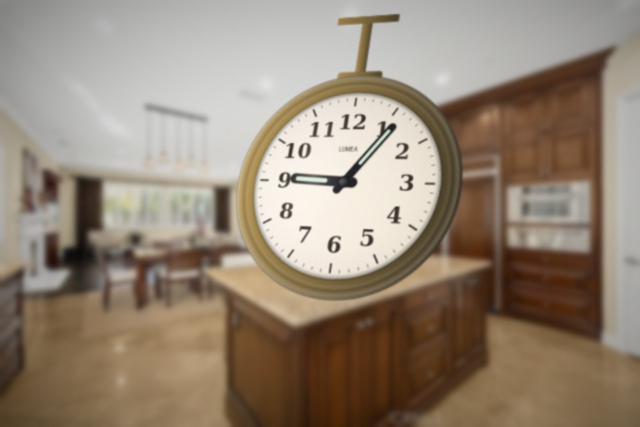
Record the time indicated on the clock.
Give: 9:06
